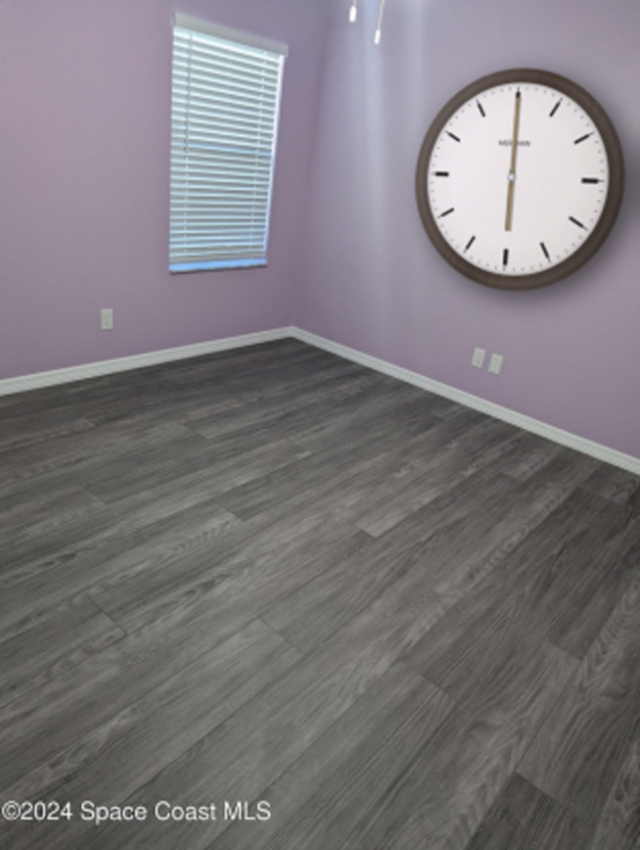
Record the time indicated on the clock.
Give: 6:00
